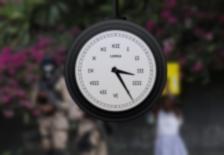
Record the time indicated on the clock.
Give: 3:25
